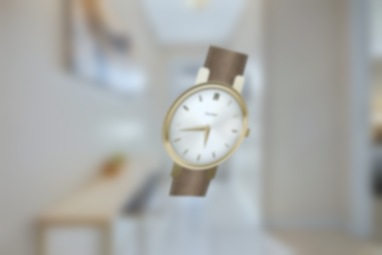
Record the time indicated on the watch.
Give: 5:43
